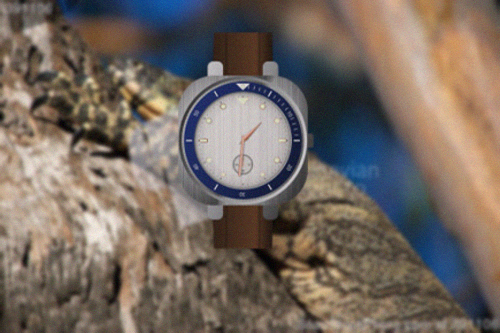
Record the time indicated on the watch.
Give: 1:31
